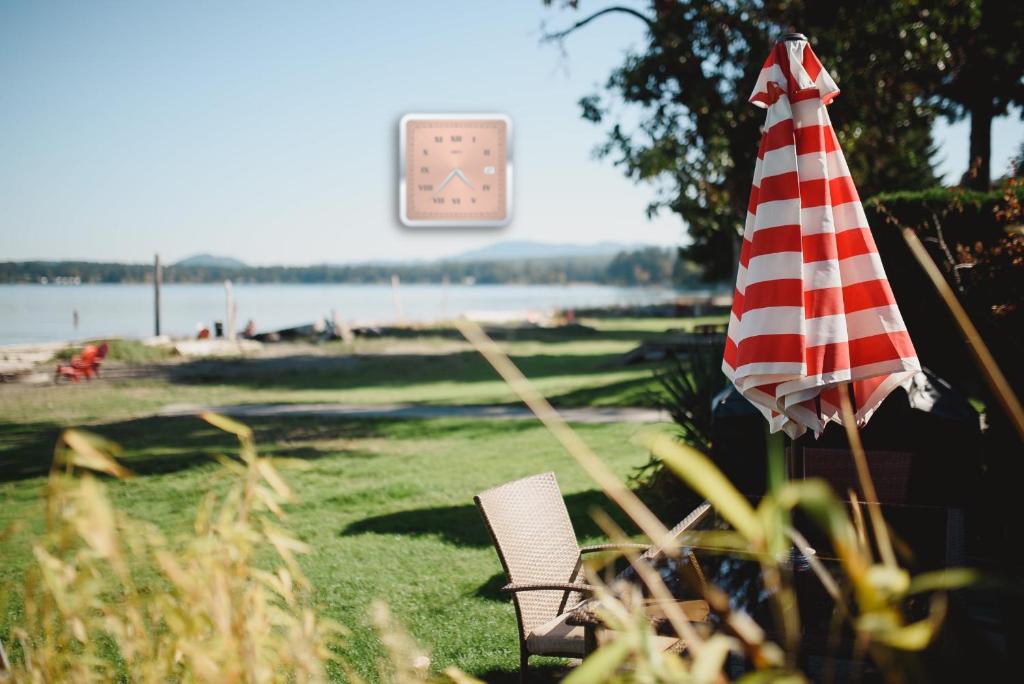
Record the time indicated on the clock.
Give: 4:37
